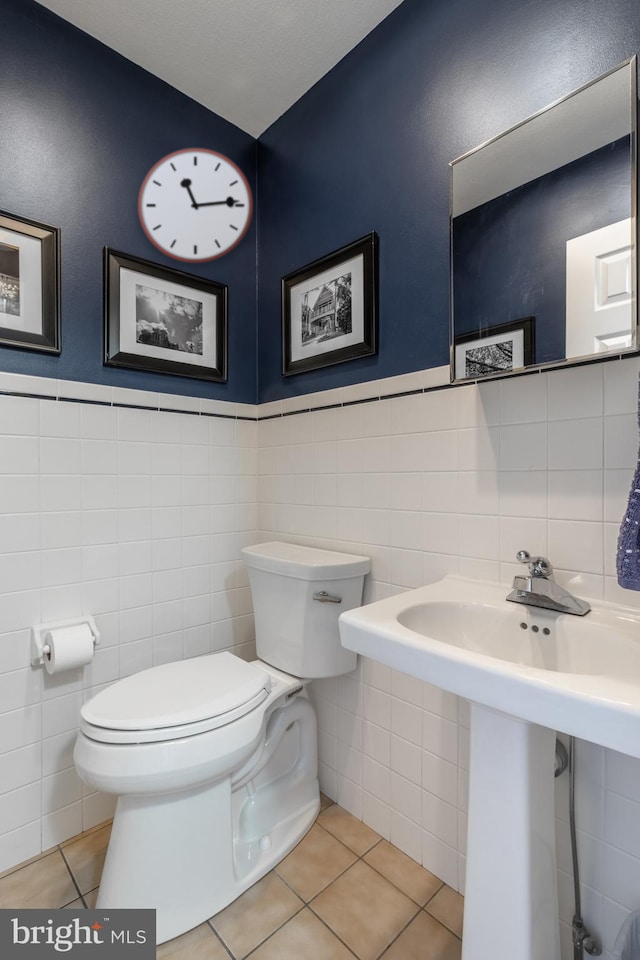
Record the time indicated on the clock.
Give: 11:14
